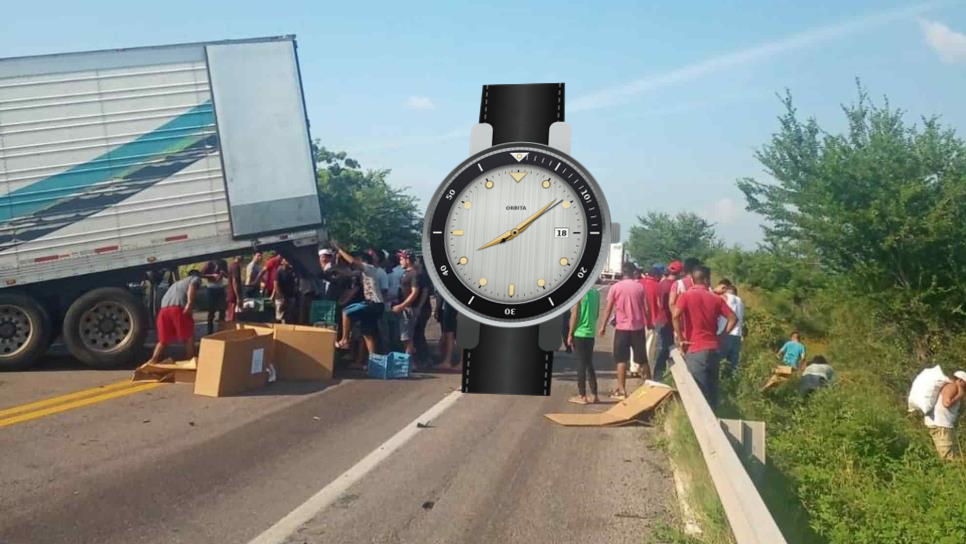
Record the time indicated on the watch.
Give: 8:08:09
